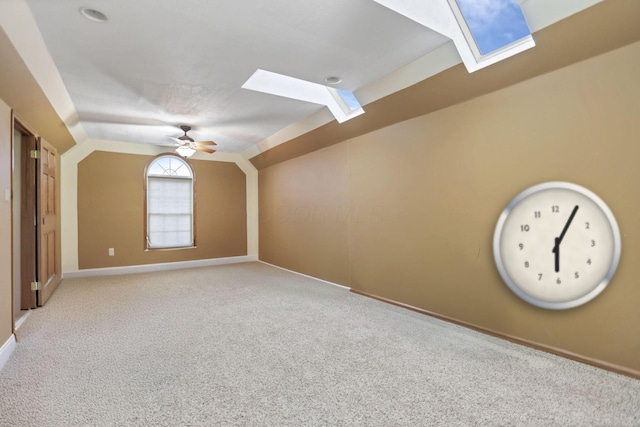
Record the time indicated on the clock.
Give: 6:05
